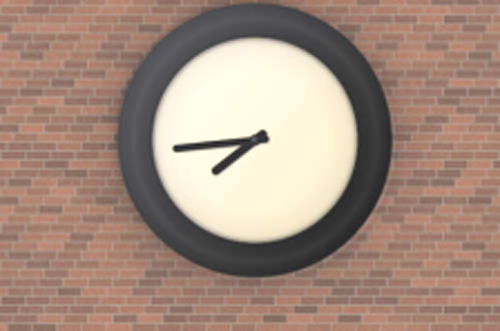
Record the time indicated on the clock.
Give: 7:44
